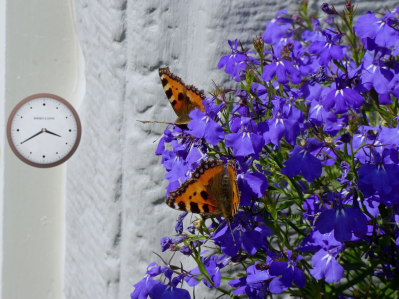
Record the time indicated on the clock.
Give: 3:40
